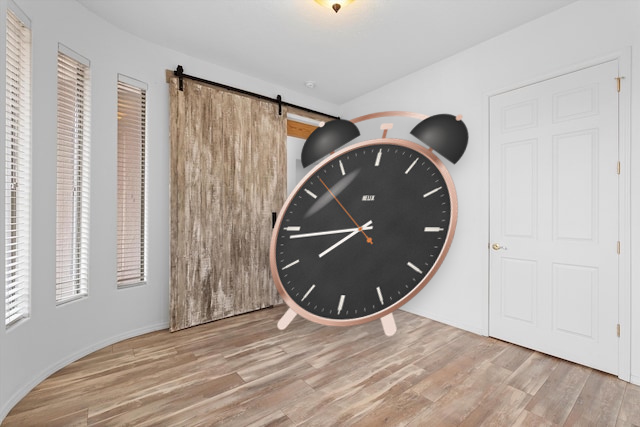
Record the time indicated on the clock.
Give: 7:43:52
